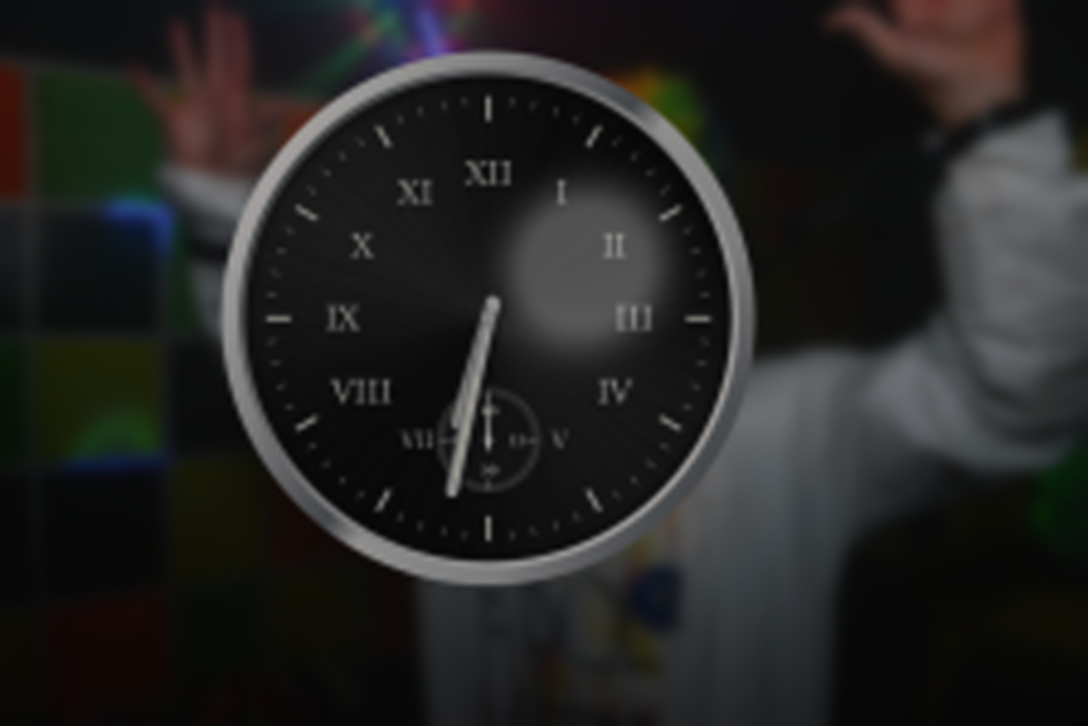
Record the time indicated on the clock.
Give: 6:32
